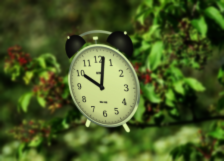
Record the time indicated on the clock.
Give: 10:02
